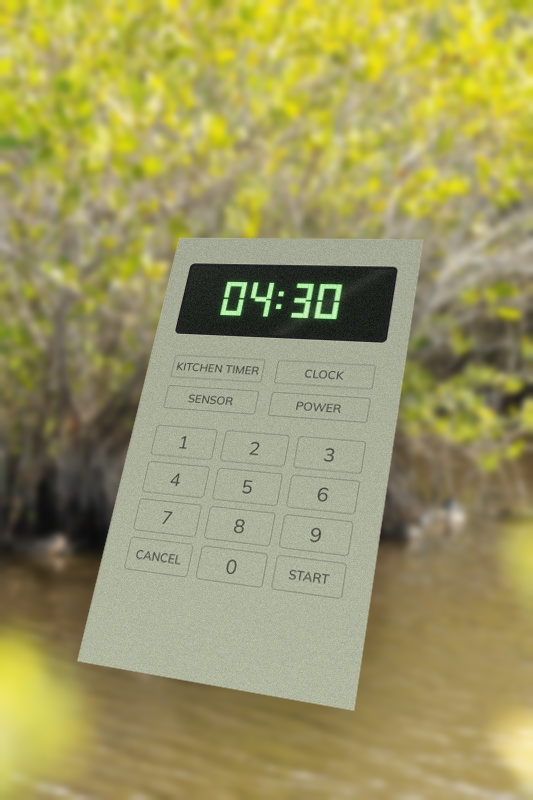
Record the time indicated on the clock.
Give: 4:30
